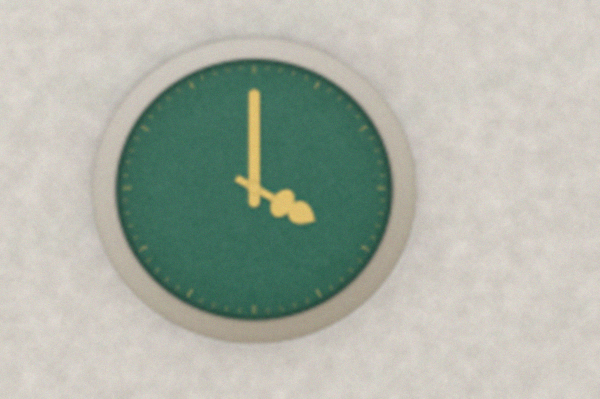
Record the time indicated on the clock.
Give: 4:00
